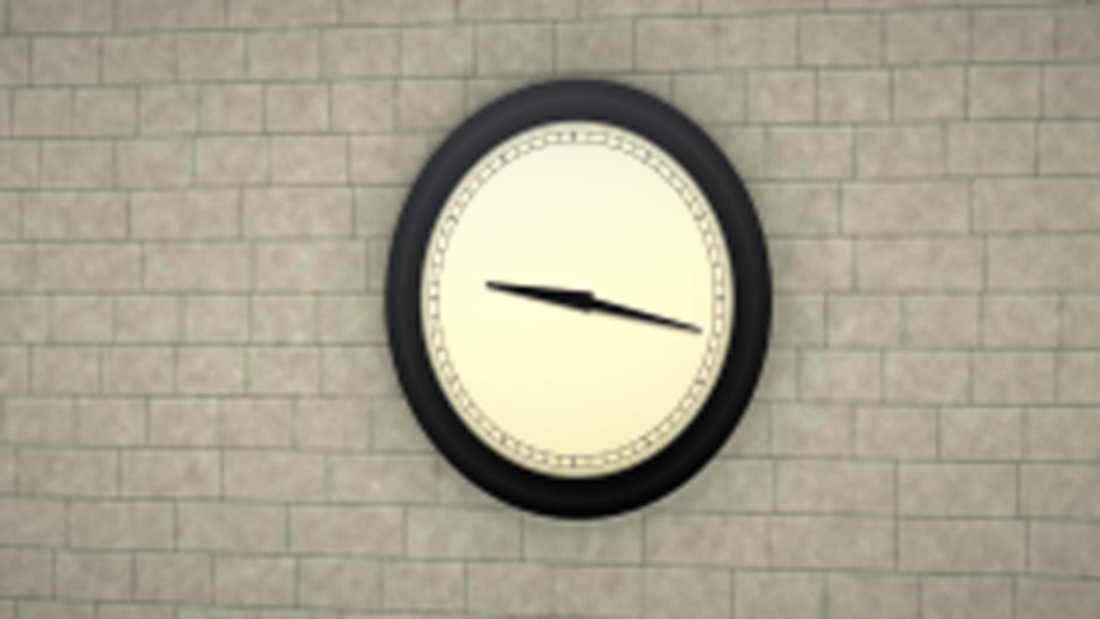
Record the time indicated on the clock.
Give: 9:17
